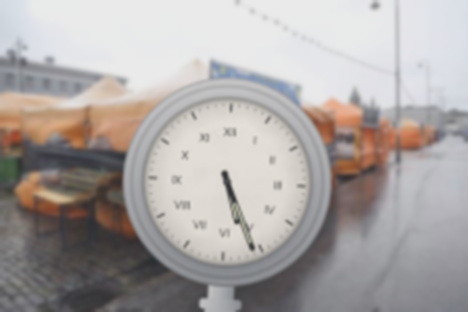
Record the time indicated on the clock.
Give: 5:26
